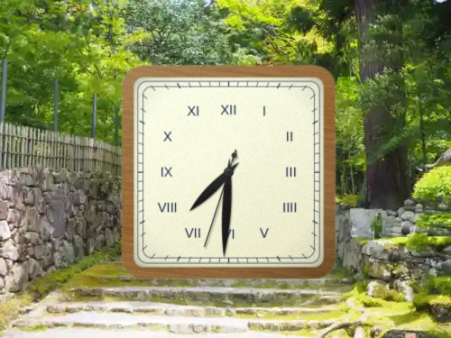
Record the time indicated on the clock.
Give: 7:30:33
